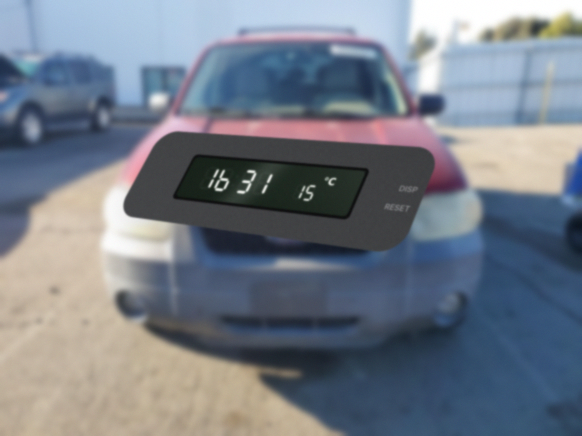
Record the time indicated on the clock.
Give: 16:31
